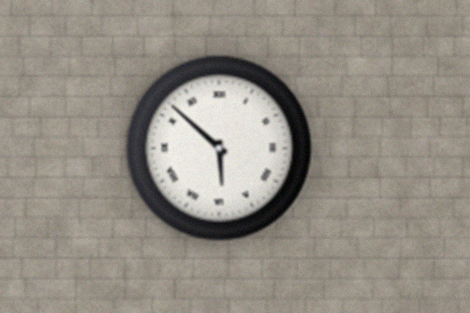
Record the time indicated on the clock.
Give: 5:52
